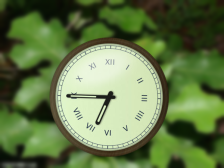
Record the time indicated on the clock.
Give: 6:45
